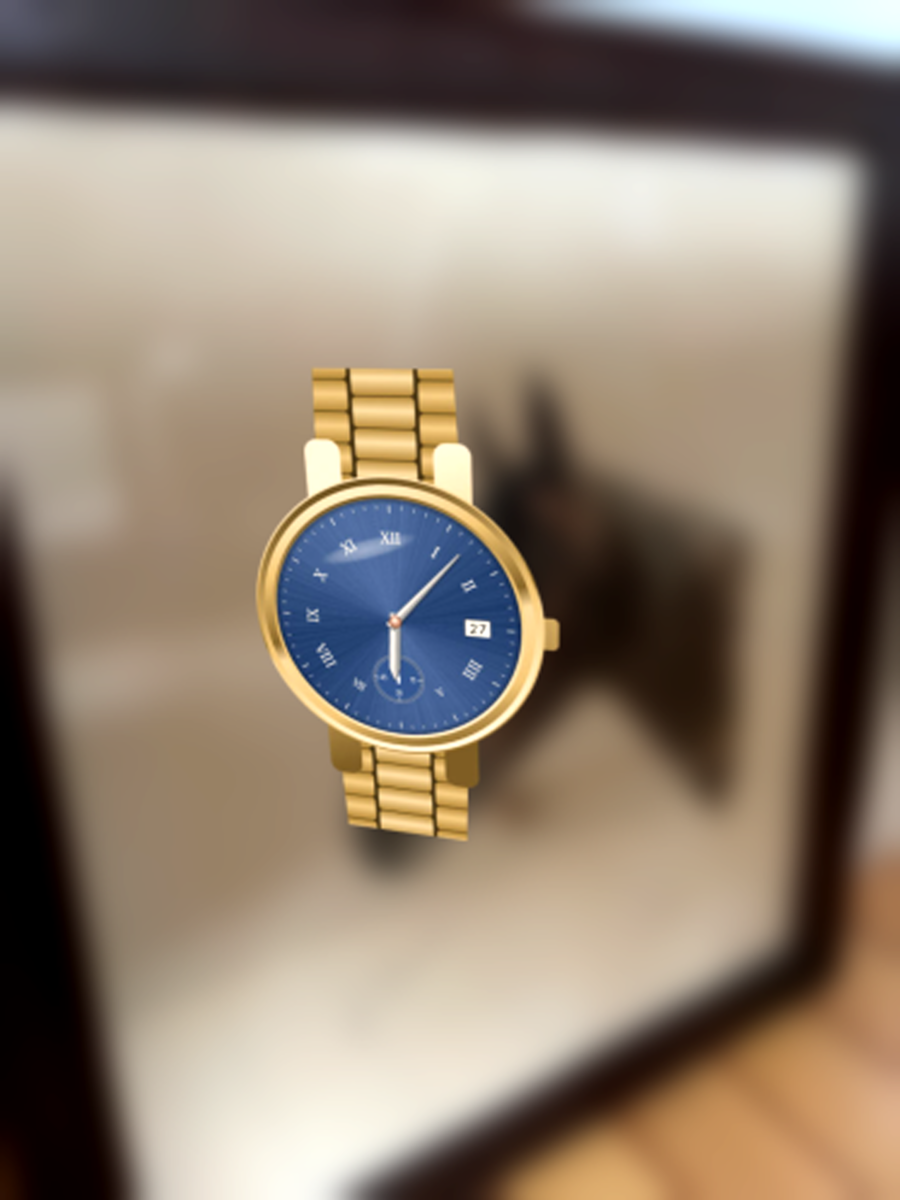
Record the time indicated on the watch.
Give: 6:07
